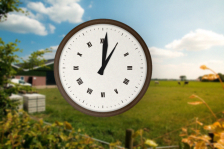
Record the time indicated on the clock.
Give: 1:01
